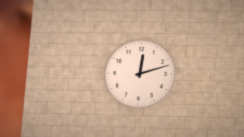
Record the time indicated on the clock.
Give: 12:12
